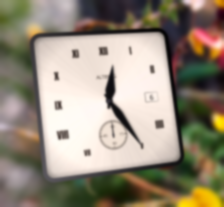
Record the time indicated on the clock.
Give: 12:25
